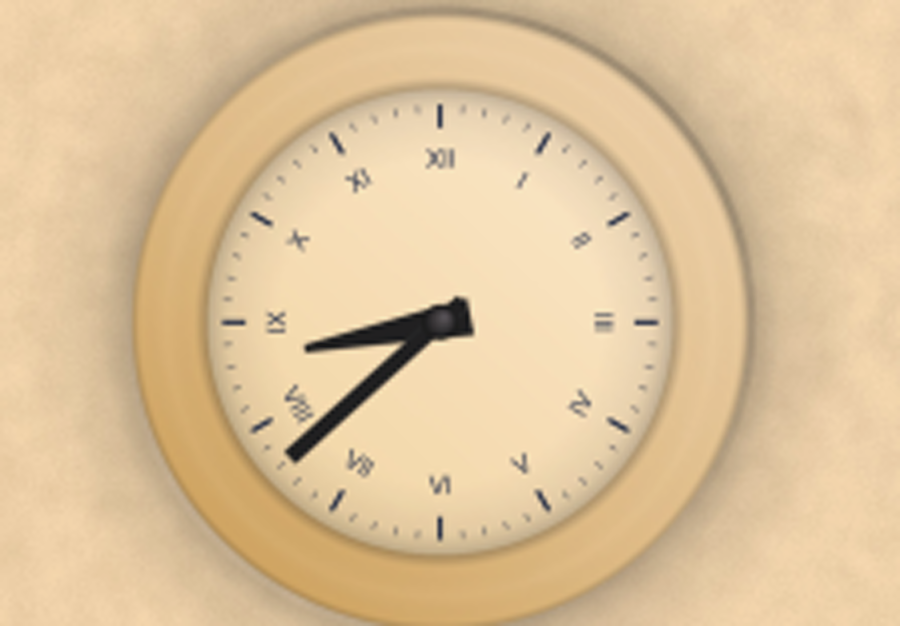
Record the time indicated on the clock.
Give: 8:38
